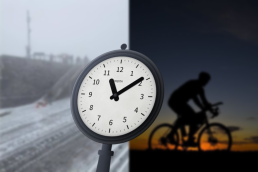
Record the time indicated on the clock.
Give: 11:09
